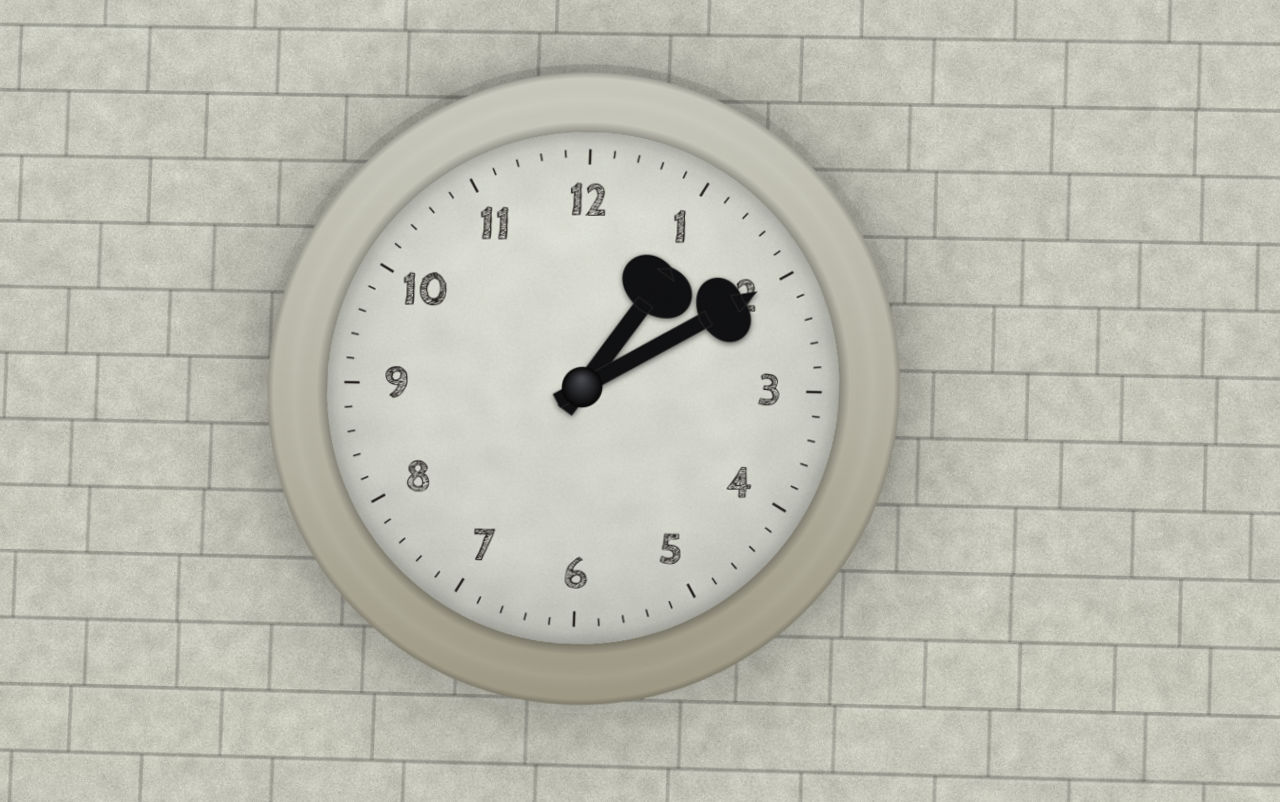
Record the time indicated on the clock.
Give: 1:10
